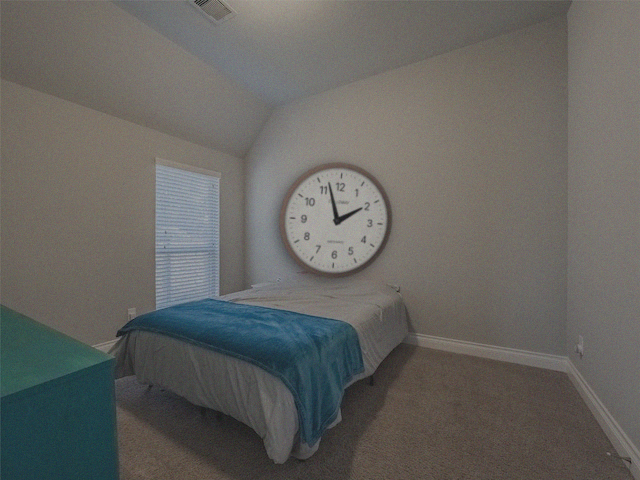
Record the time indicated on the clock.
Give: 1:57
